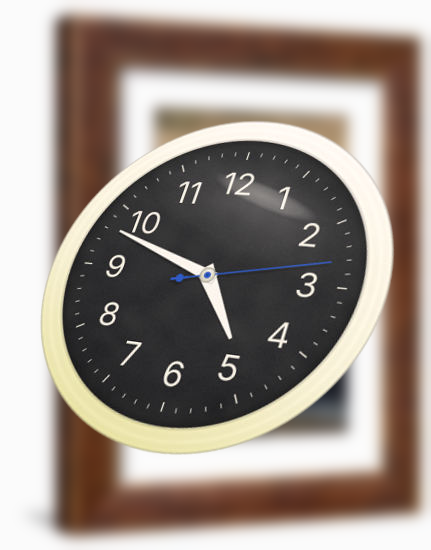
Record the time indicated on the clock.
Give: 4:48:13
